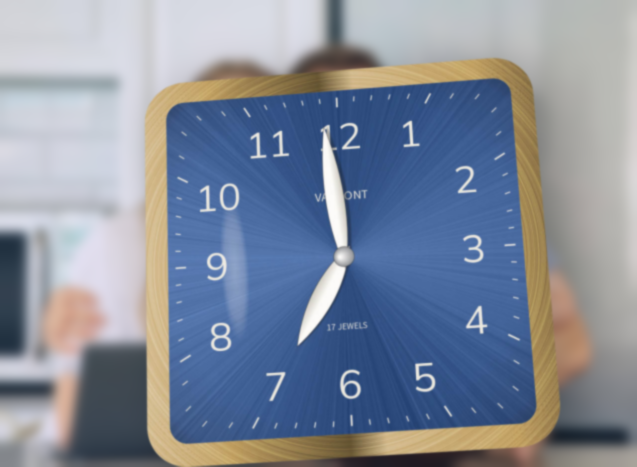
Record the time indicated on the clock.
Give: 6:59
